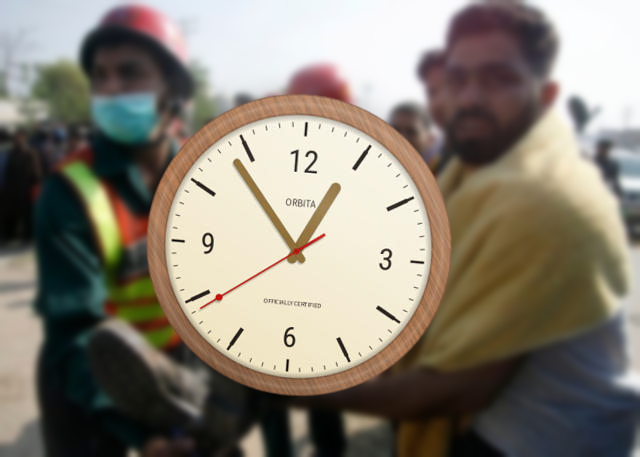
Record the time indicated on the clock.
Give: 12:53:39
